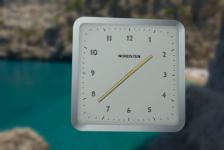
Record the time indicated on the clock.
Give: 1:38
